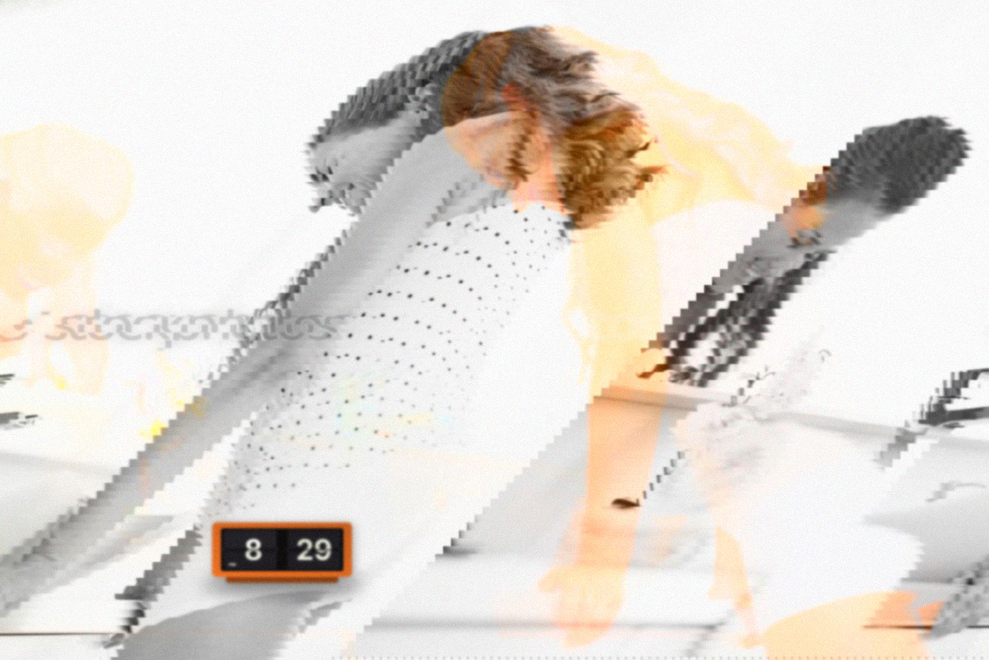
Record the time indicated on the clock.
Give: 8:29
